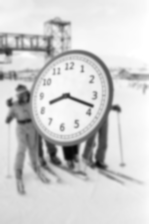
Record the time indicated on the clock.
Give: 8:18
